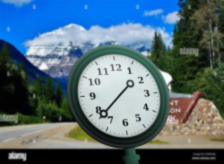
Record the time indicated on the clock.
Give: 1:38
